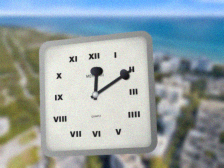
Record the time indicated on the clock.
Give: 12:10
